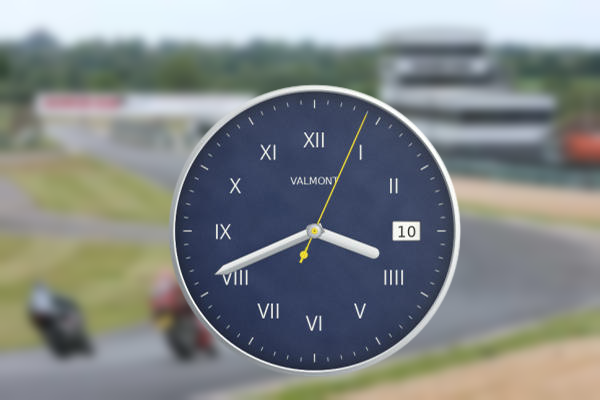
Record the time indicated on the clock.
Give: 3:41:04
